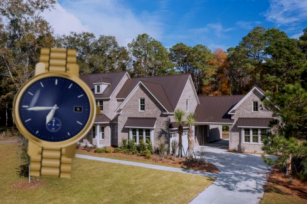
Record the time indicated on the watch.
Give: 6:44
